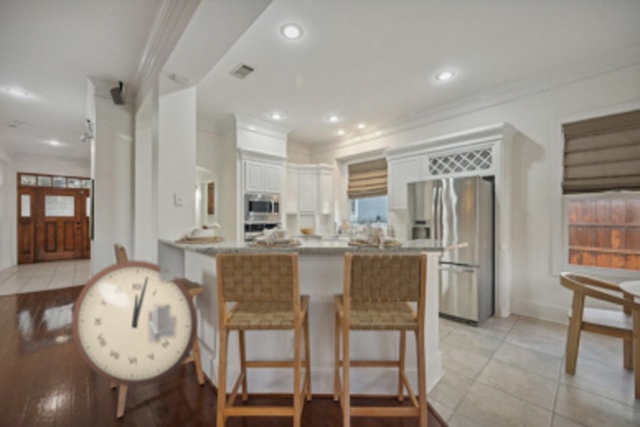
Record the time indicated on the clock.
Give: 12:02
